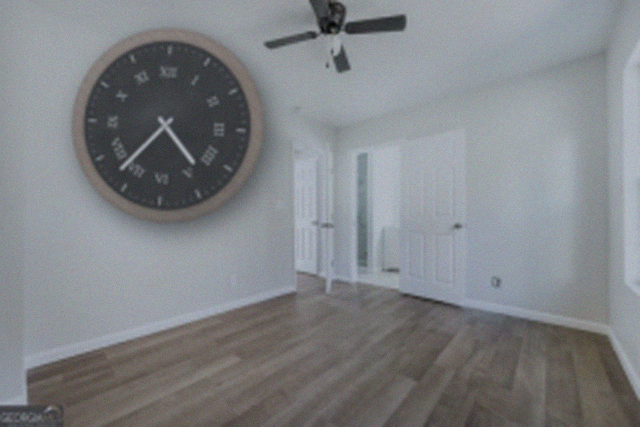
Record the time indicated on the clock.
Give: 4:37
